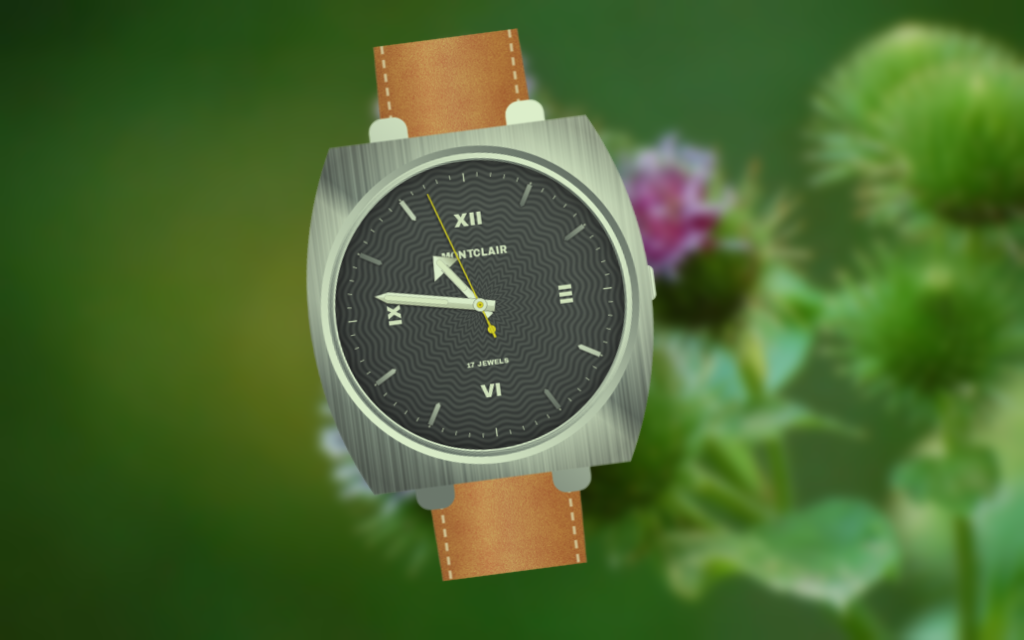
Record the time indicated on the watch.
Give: 10:46:57
